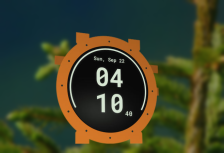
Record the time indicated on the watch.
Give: 4:10
